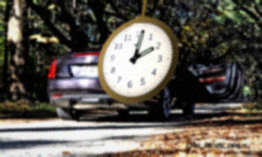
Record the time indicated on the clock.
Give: 2:01
